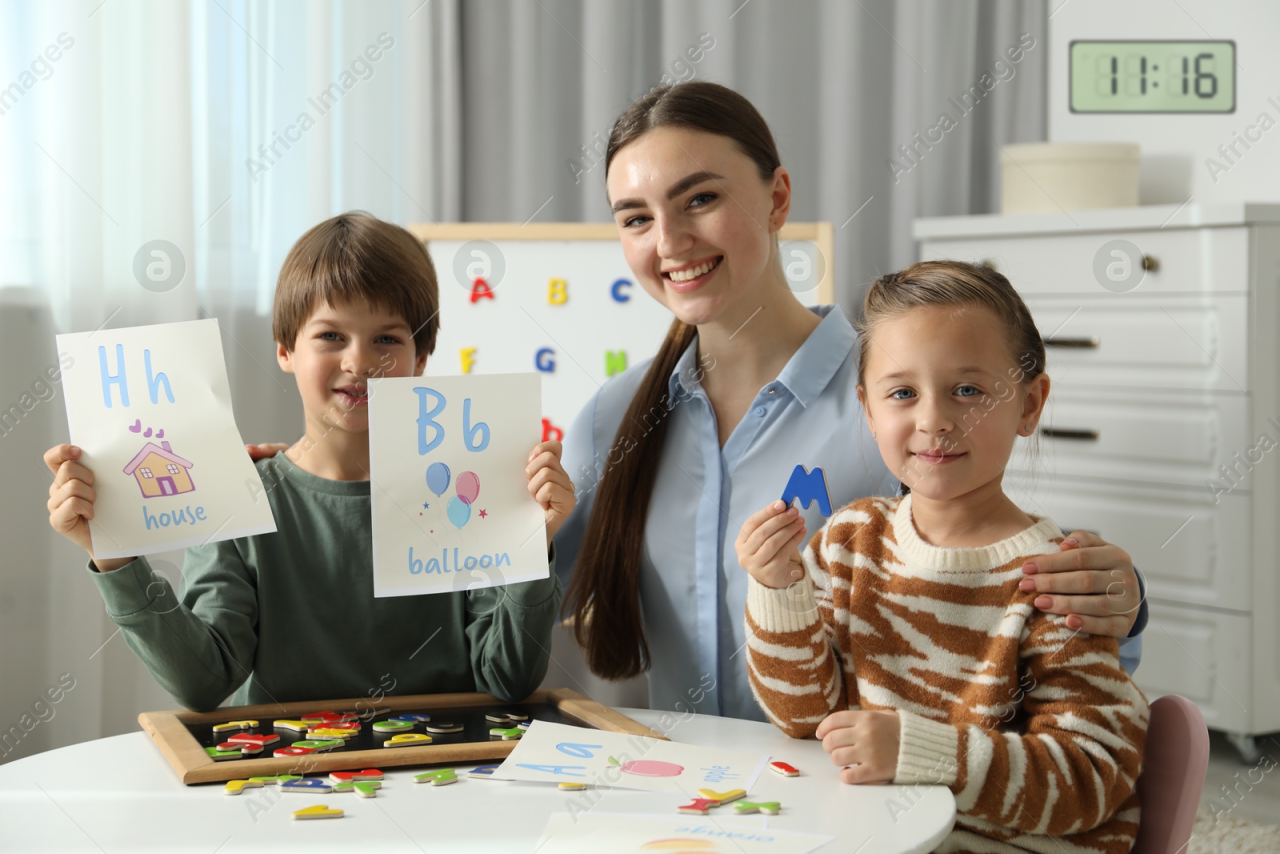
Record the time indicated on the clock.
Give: 11:16
